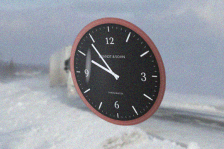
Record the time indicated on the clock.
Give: 9:54
